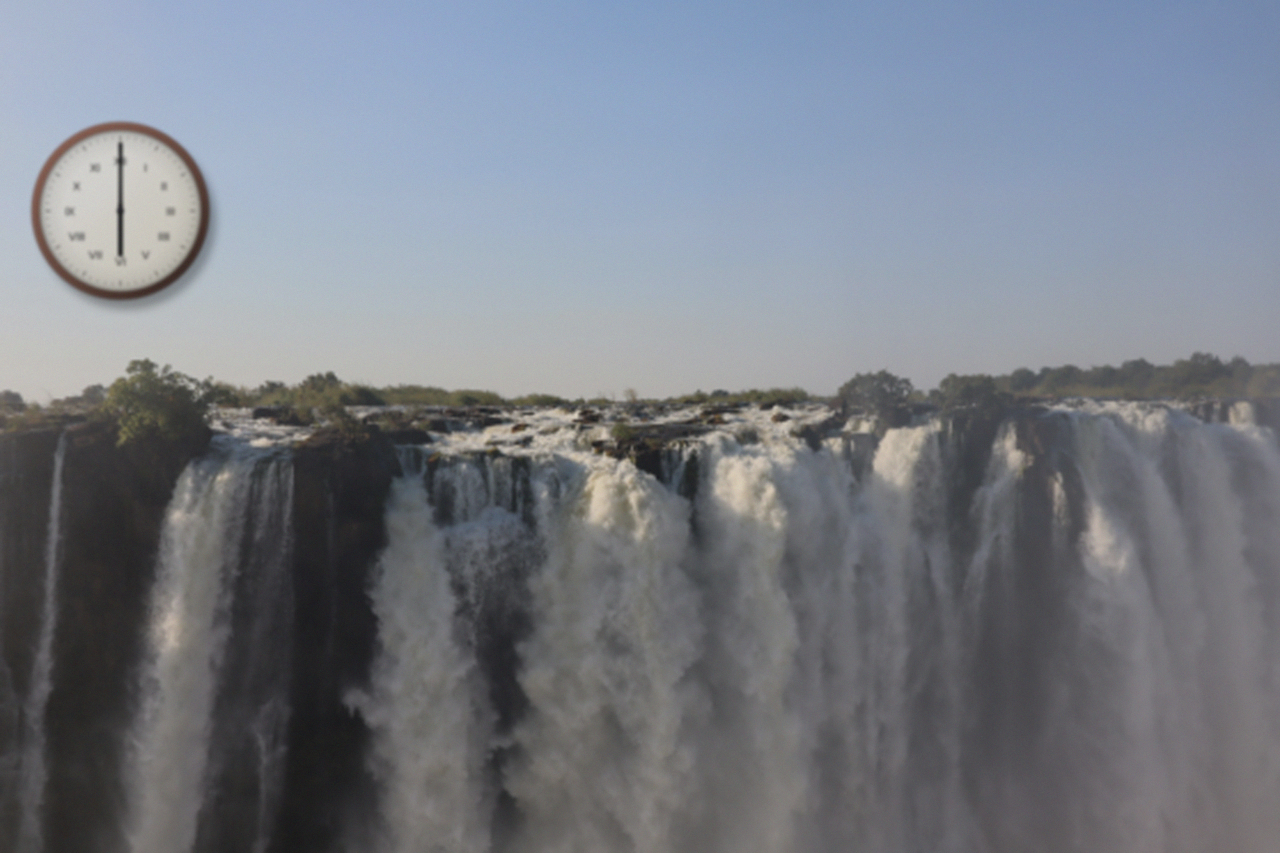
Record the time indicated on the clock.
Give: 6:00
